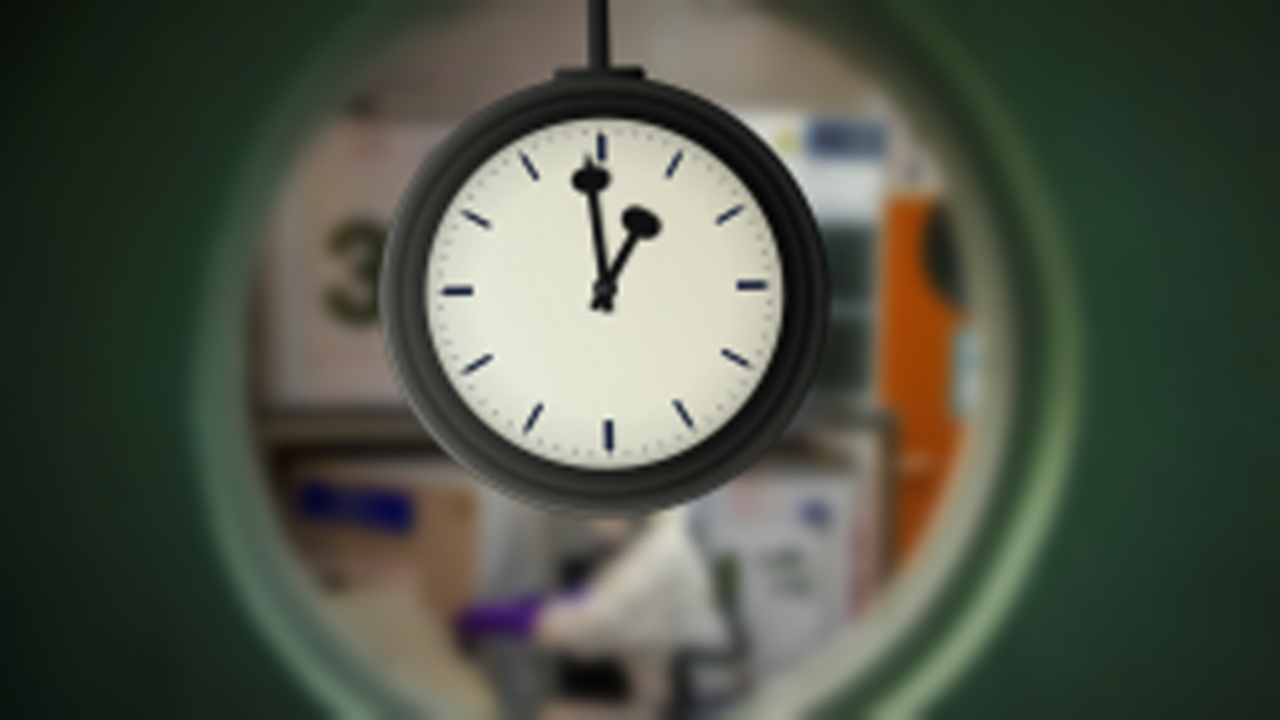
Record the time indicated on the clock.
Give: 12:59
